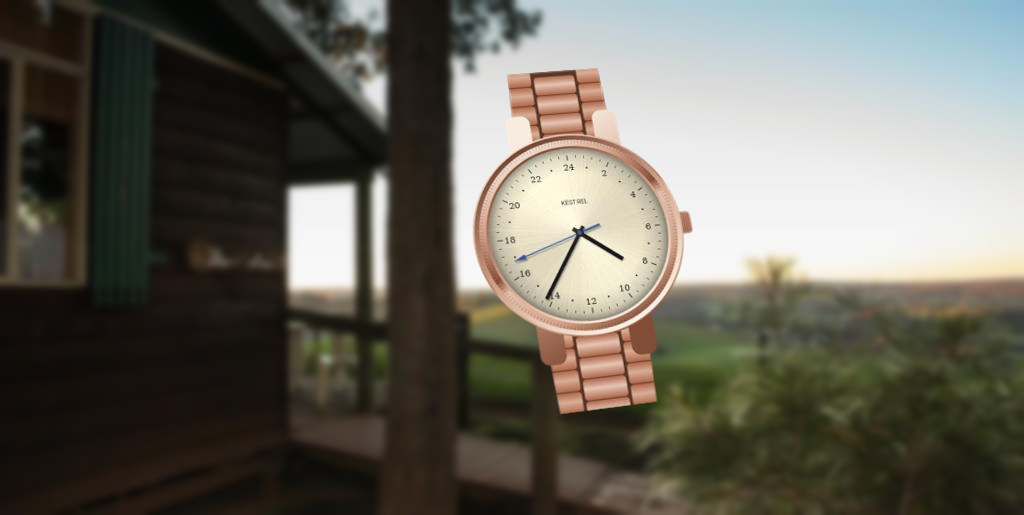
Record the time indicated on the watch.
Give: 8:35:42
